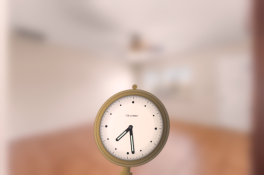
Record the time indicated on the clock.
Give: 7:28
